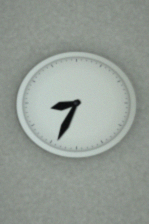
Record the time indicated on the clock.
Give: 8:34
